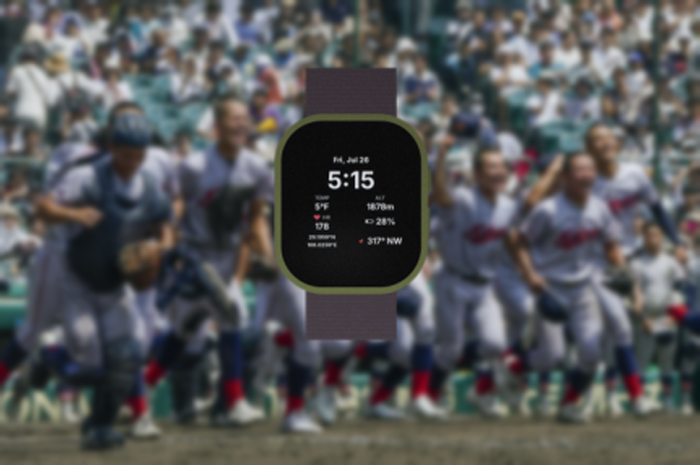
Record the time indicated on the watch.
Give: 5:15
